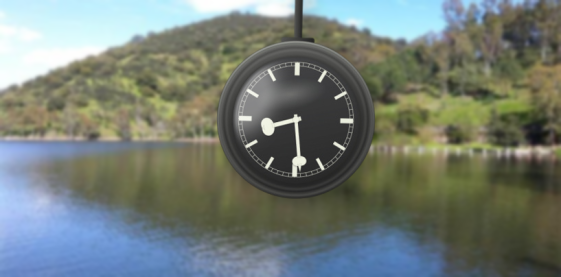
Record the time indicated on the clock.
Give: 8:29
